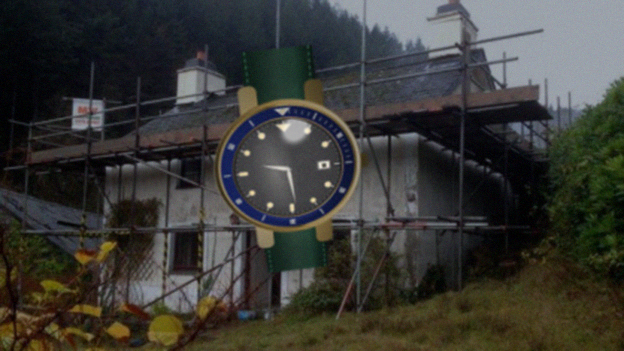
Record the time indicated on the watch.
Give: 9:29
